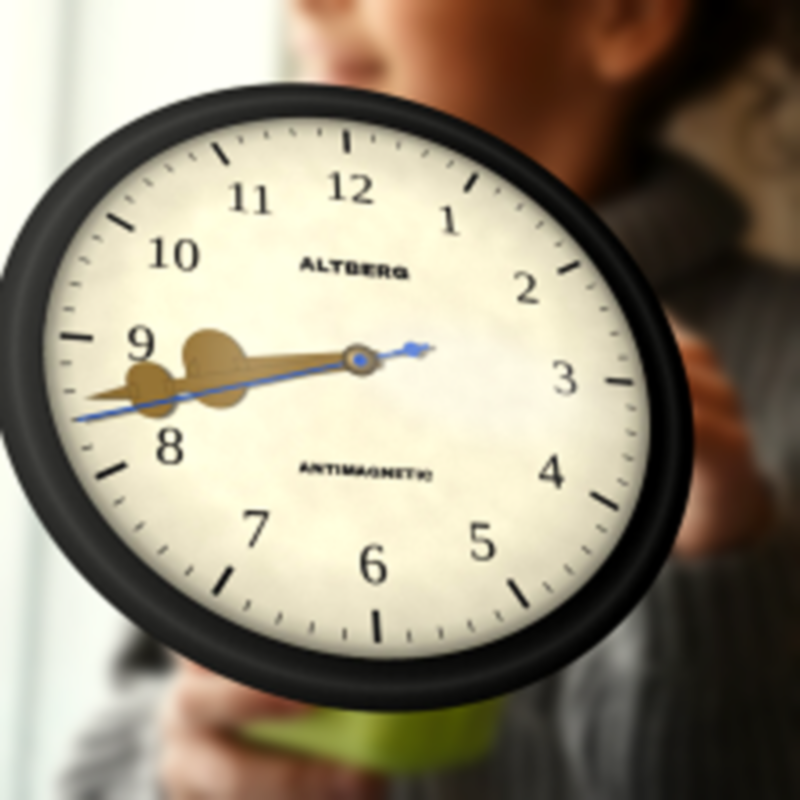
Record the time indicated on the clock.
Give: 8:42:42
